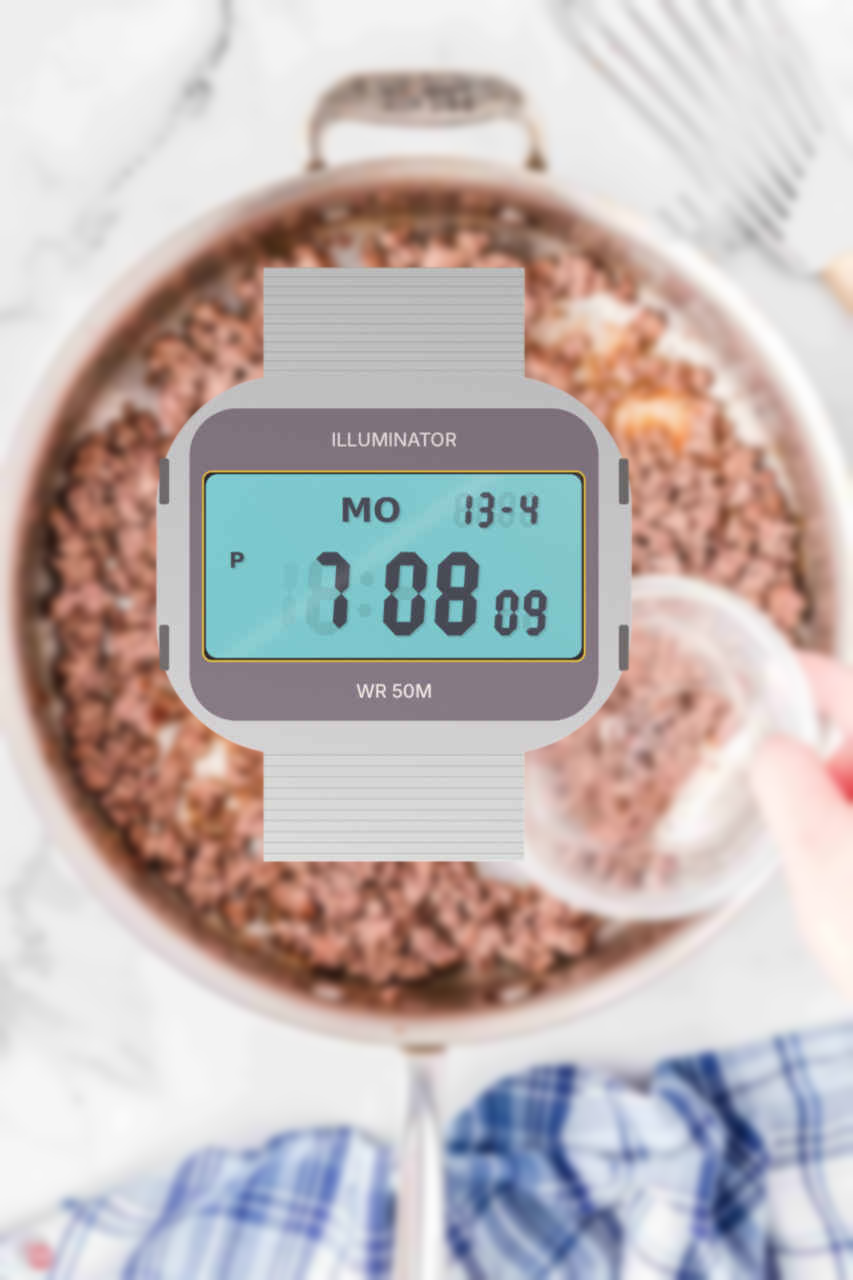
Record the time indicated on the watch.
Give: 7:08:09
